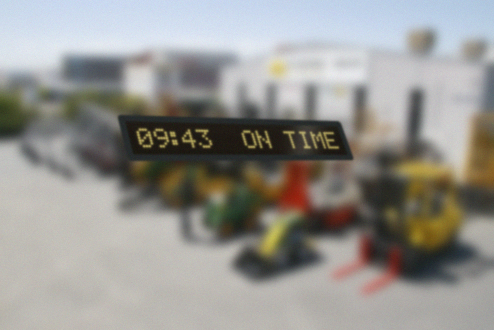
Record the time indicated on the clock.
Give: 9:43
